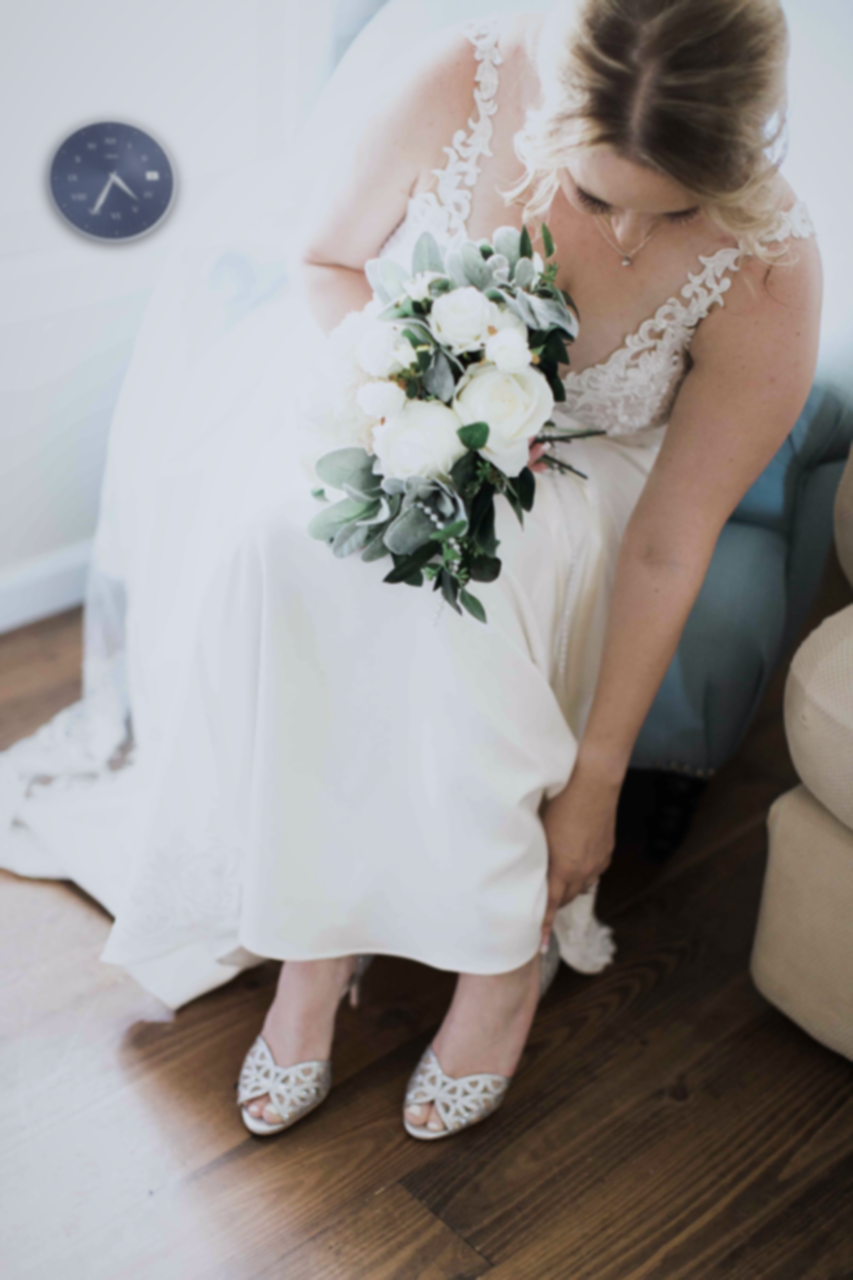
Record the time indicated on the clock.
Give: 4:35
